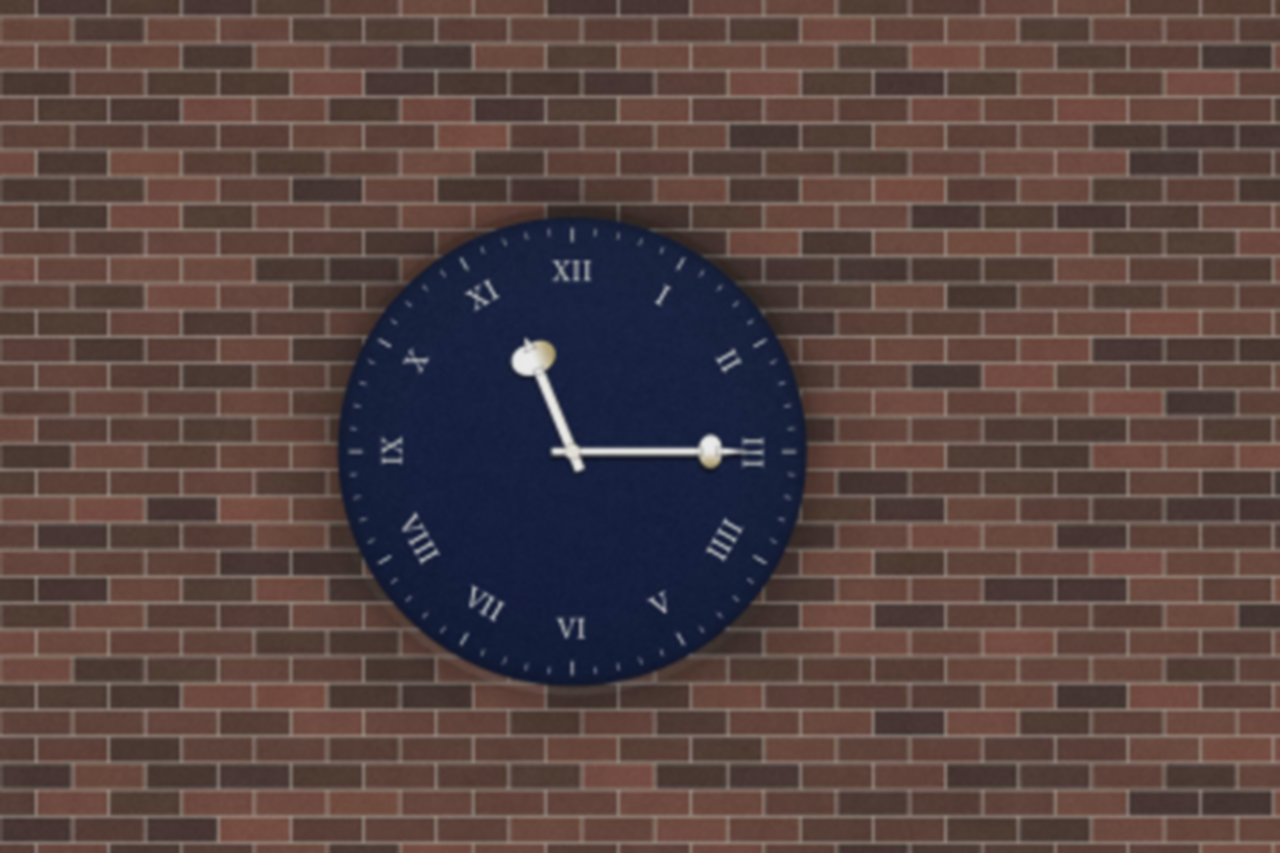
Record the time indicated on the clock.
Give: 11:15
